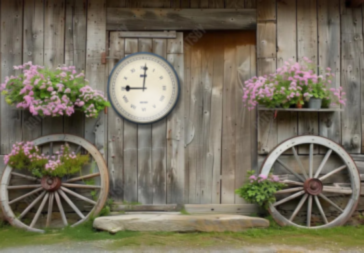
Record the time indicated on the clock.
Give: 9:01
